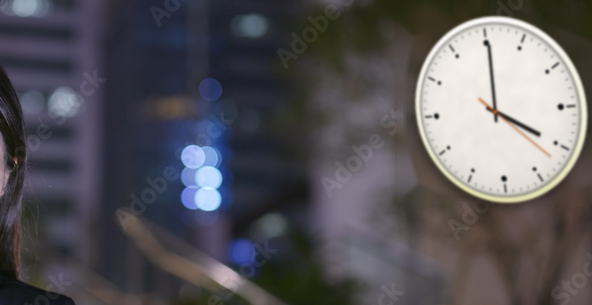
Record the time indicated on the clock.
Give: 4:00:22
